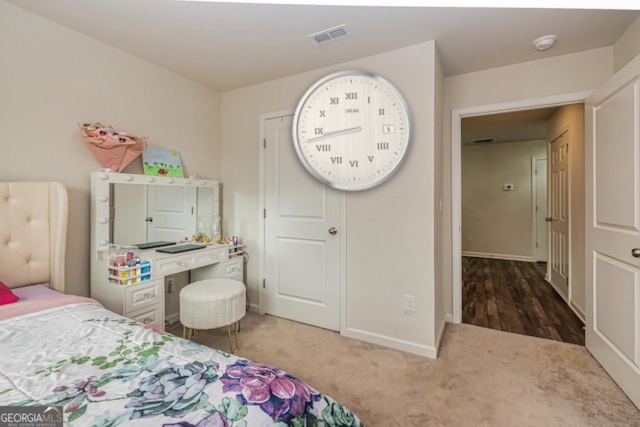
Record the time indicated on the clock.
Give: 8:43
